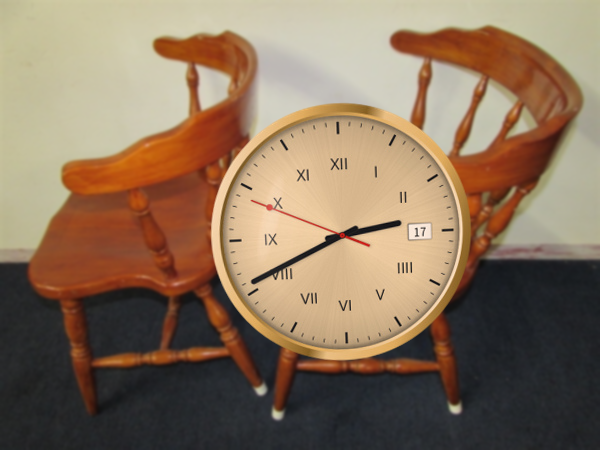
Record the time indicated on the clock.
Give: 2:40:49
